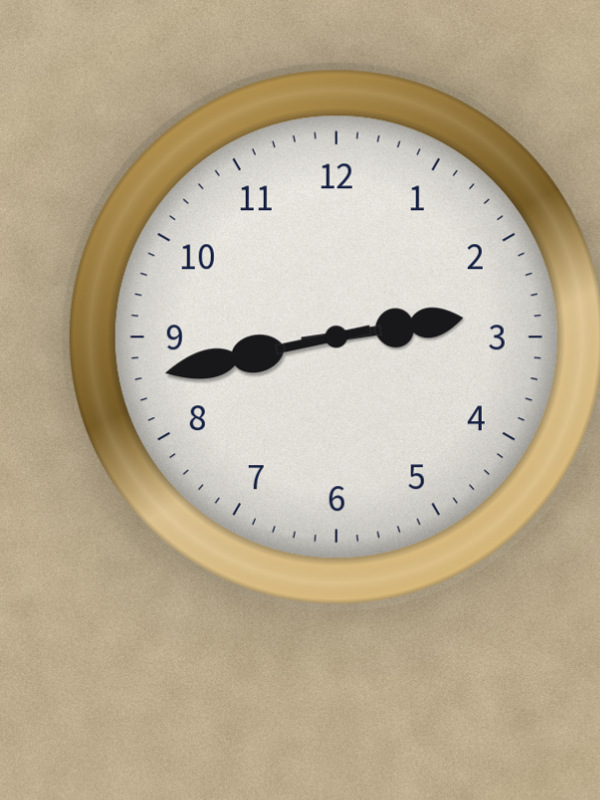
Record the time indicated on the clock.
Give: 2:43
